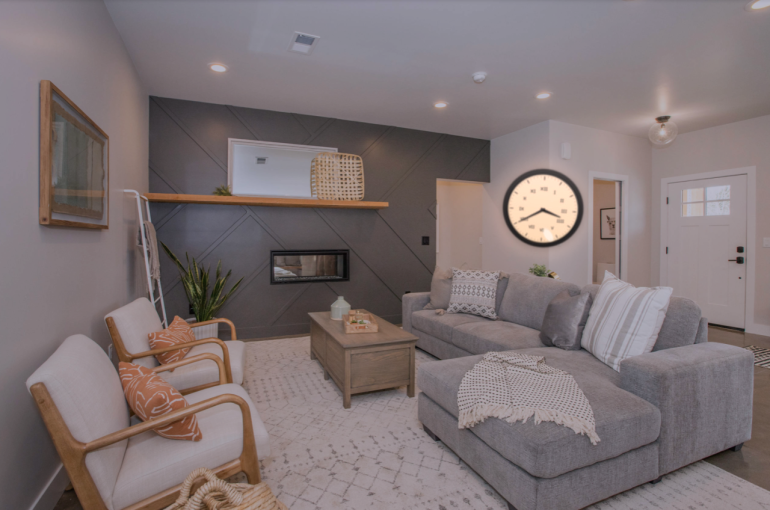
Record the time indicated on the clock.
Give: 3:40
